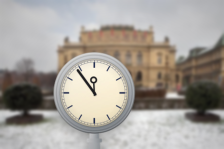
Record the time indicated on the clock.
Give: 11:54
